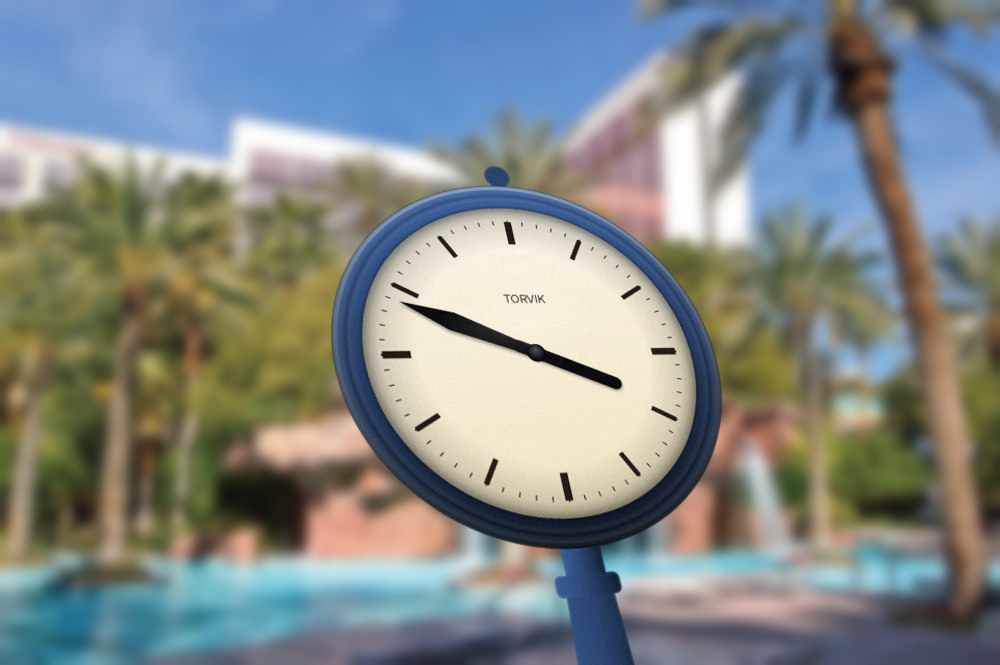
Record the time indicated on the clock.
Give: 3:49
